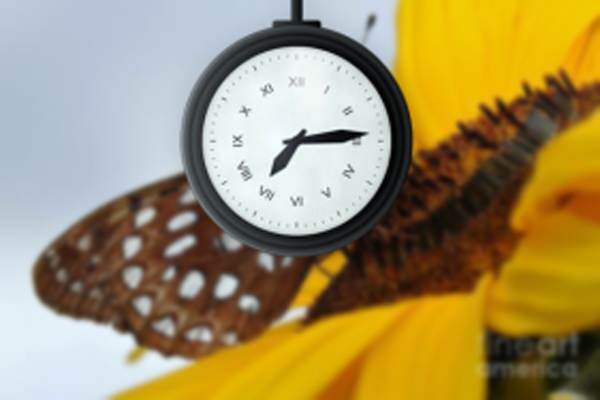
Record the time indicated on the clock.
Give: 7:14
